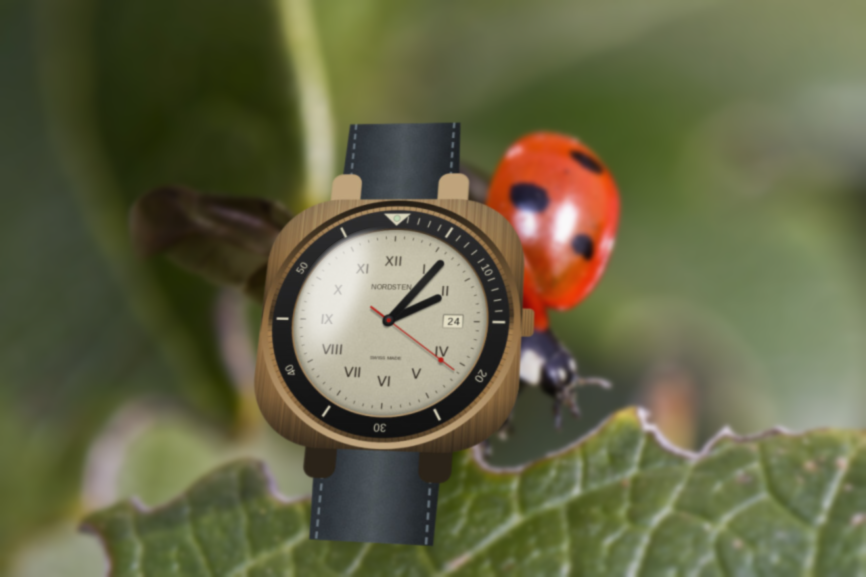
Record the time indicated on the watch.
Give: 2:06:21
